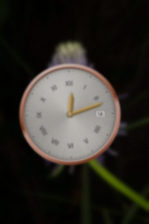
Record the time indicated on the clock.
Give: 12:12
